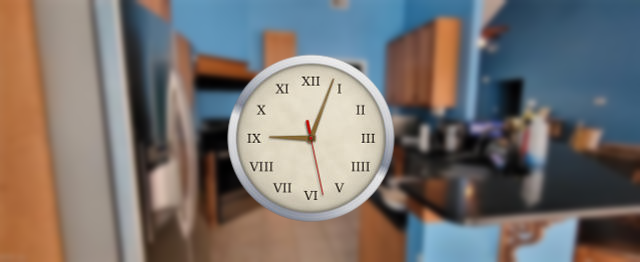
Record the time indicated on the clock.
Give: 9:03:28
